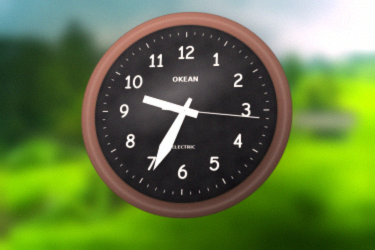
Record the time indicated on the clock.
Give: 9:34:16
